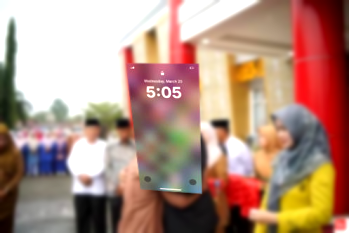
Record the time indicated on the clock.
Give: 5:05
